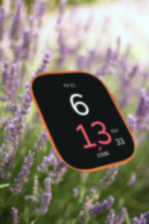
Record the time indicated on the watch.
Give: 6:13
